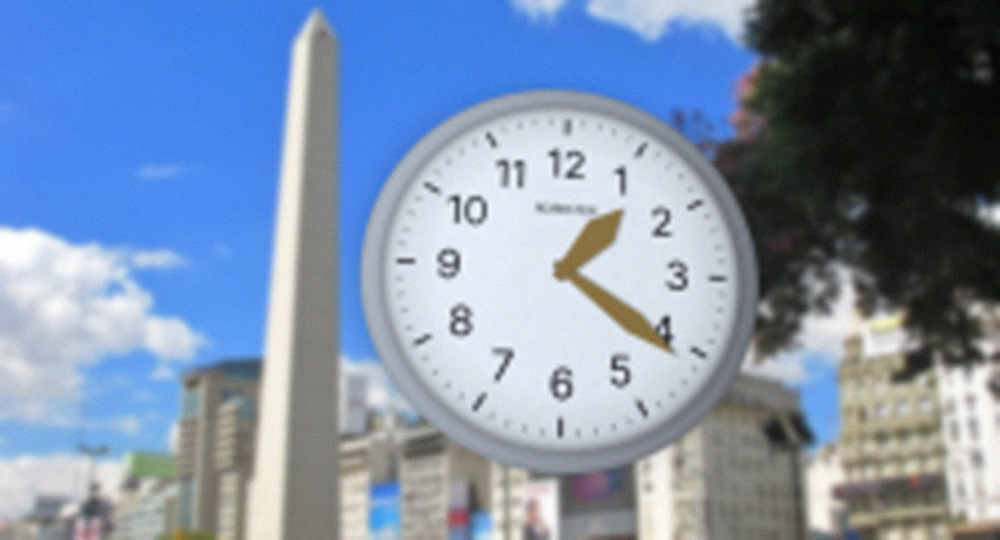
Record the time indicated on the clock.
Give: 1:21
